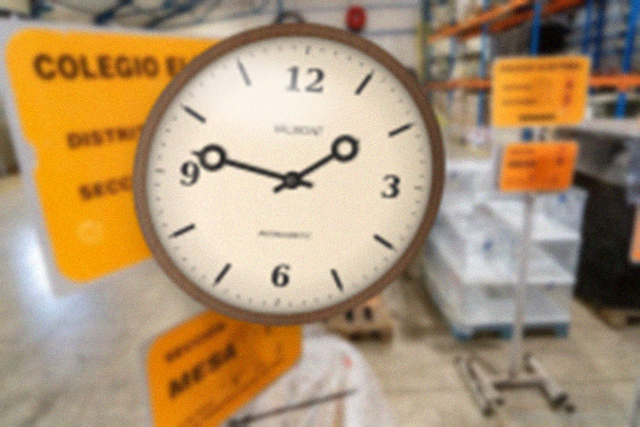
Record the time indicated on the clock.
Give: 1:47
